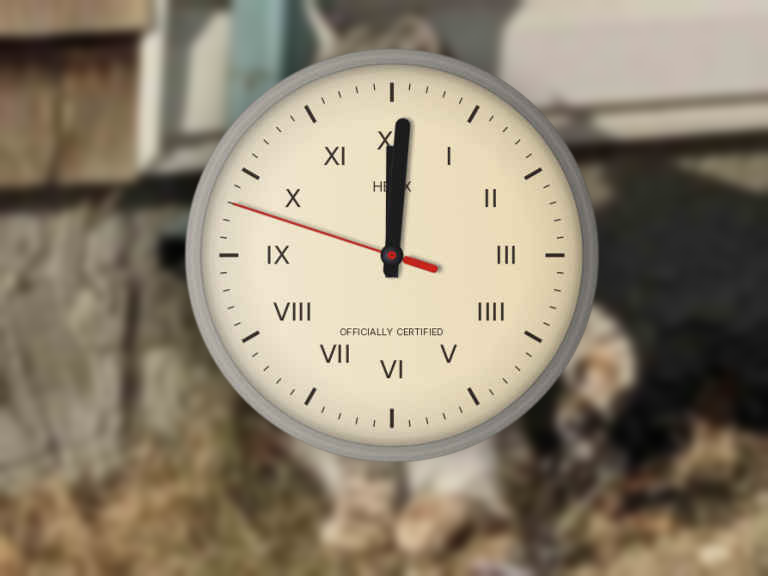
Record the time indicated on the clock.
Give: 12:00:48
